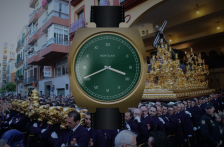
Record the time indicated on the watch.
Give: 3:41
